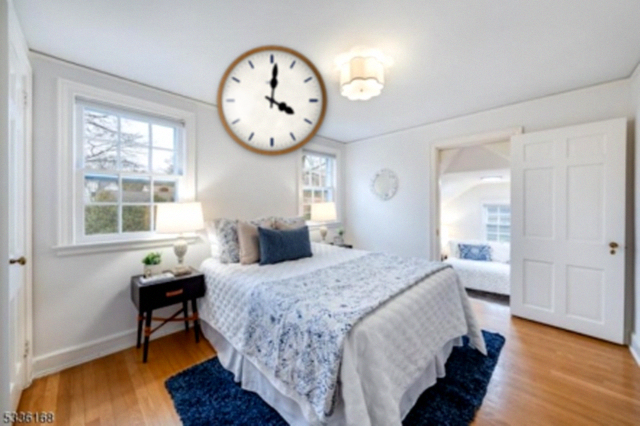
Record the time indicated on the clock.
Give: 4:01
